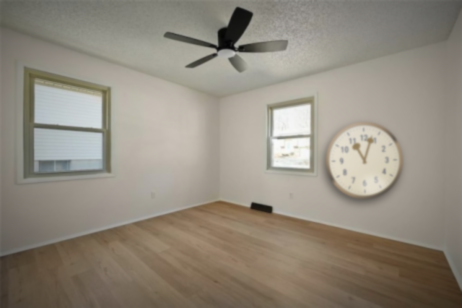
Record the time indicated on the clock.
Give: 11:03
